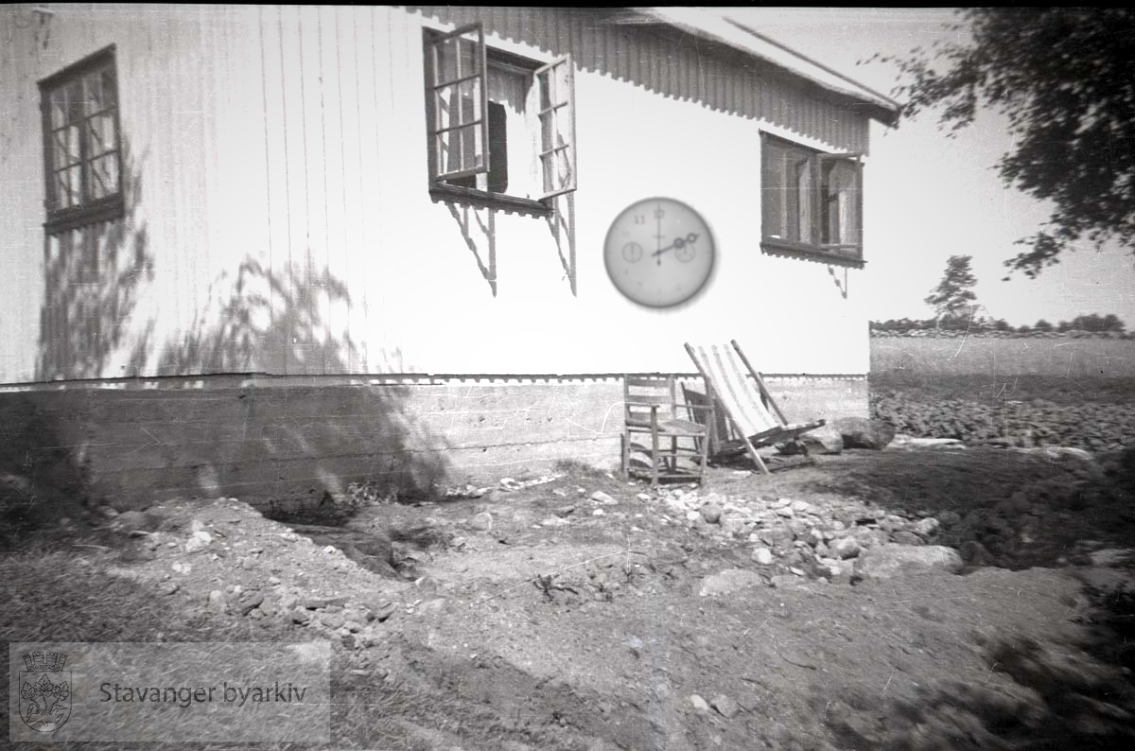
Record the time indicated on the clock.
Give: 2:11
